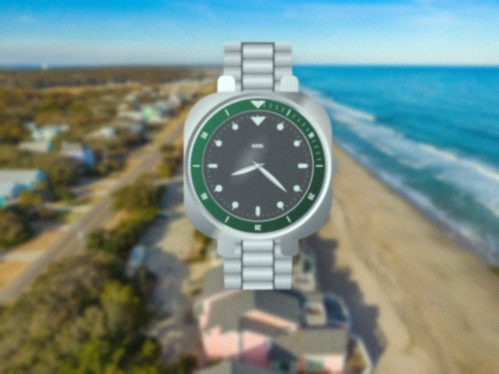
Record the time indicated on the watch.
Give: 8:22
